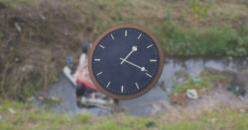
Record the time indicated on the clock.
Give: 1:19
